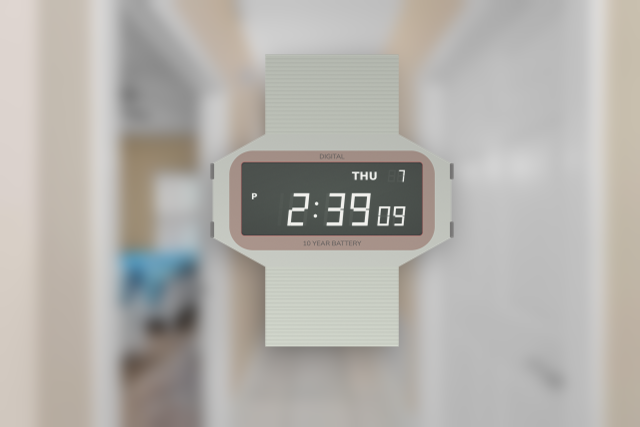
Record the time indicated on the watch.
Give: 2:39:09
